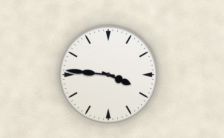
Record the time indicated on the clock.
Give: 3:46
